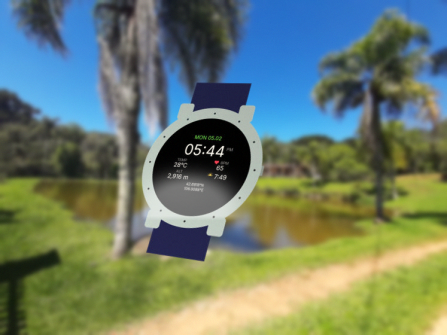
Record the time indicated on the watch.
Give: 5:44
